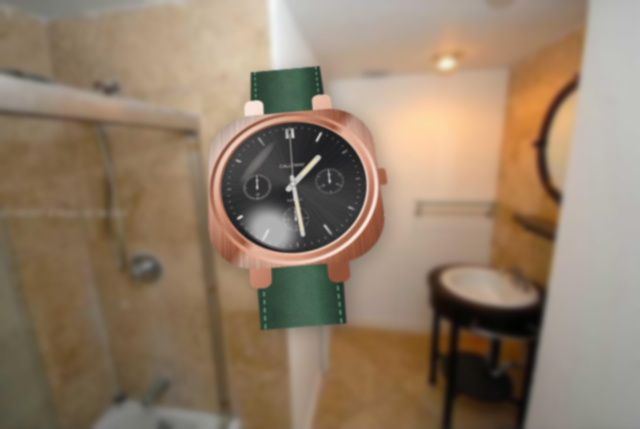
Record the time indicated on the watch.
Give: 1:29
